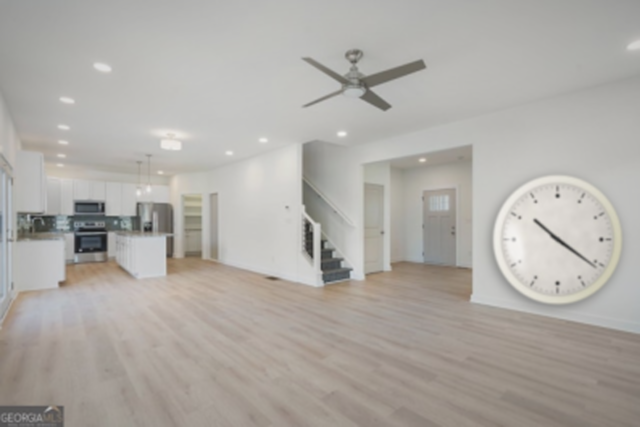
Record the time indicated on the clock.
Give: 10:21
